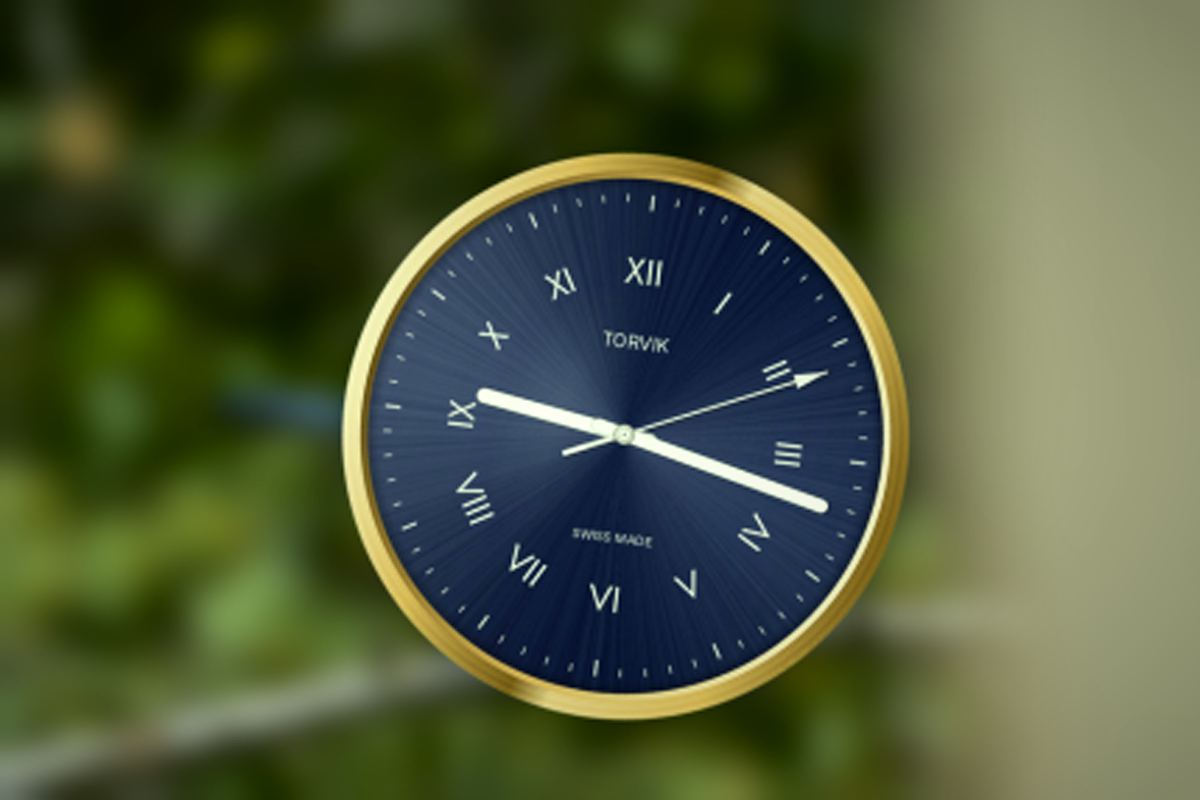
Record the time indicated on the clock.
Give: 9:17:11
